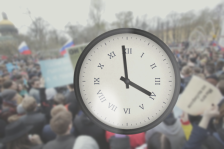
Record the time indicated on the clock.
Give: 3:59
